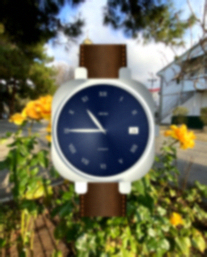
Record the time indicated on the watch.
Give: 10:45
